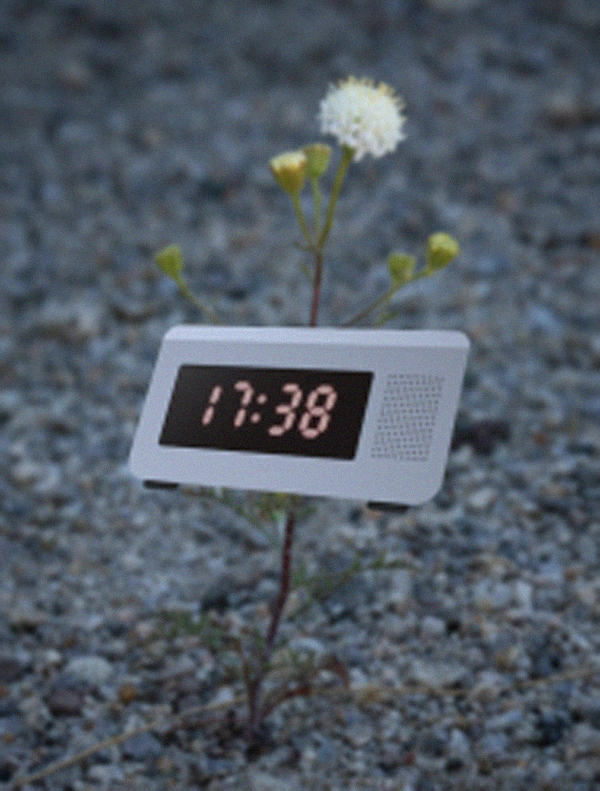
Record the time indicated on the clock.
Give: 17:38
